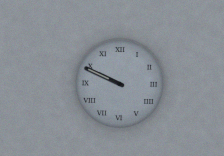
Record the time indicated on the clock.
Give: 9:49
